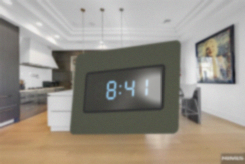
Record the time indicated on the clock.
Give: 8:41
